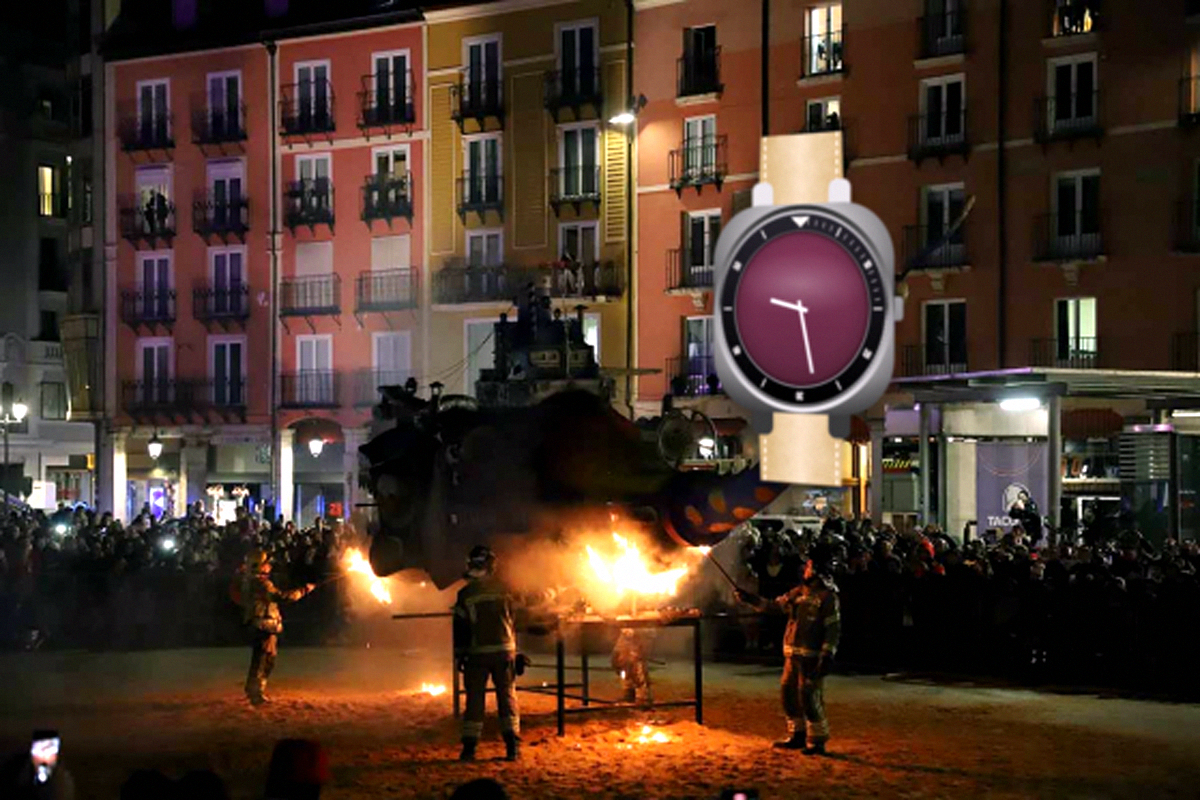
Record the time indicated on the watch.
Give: 9:28
